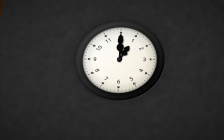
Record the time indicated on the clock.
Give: 1:00
